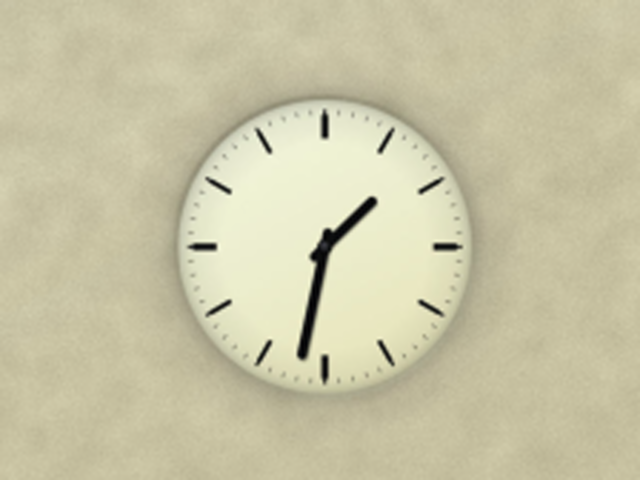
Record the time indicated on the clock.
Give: 1:32
